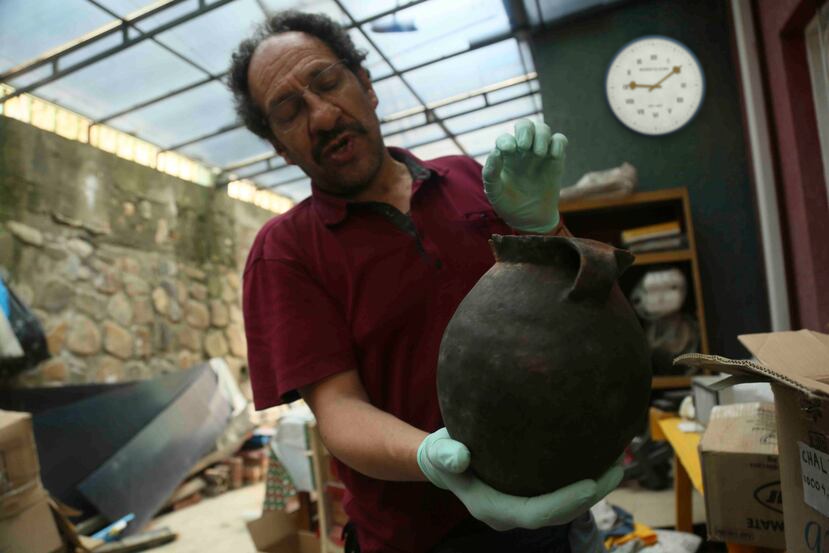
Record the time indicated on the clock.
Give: 9:09
